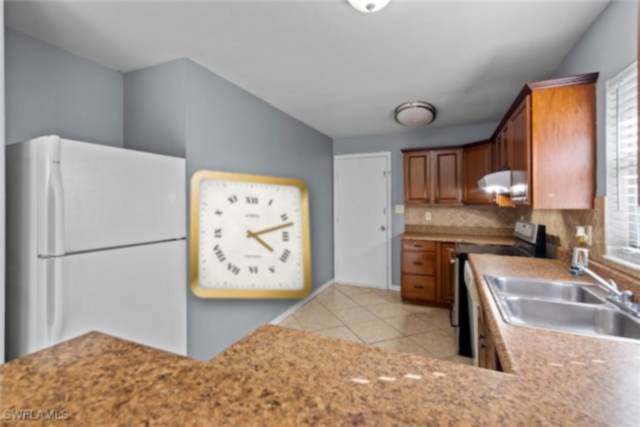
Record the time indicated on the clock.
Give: 4:12
